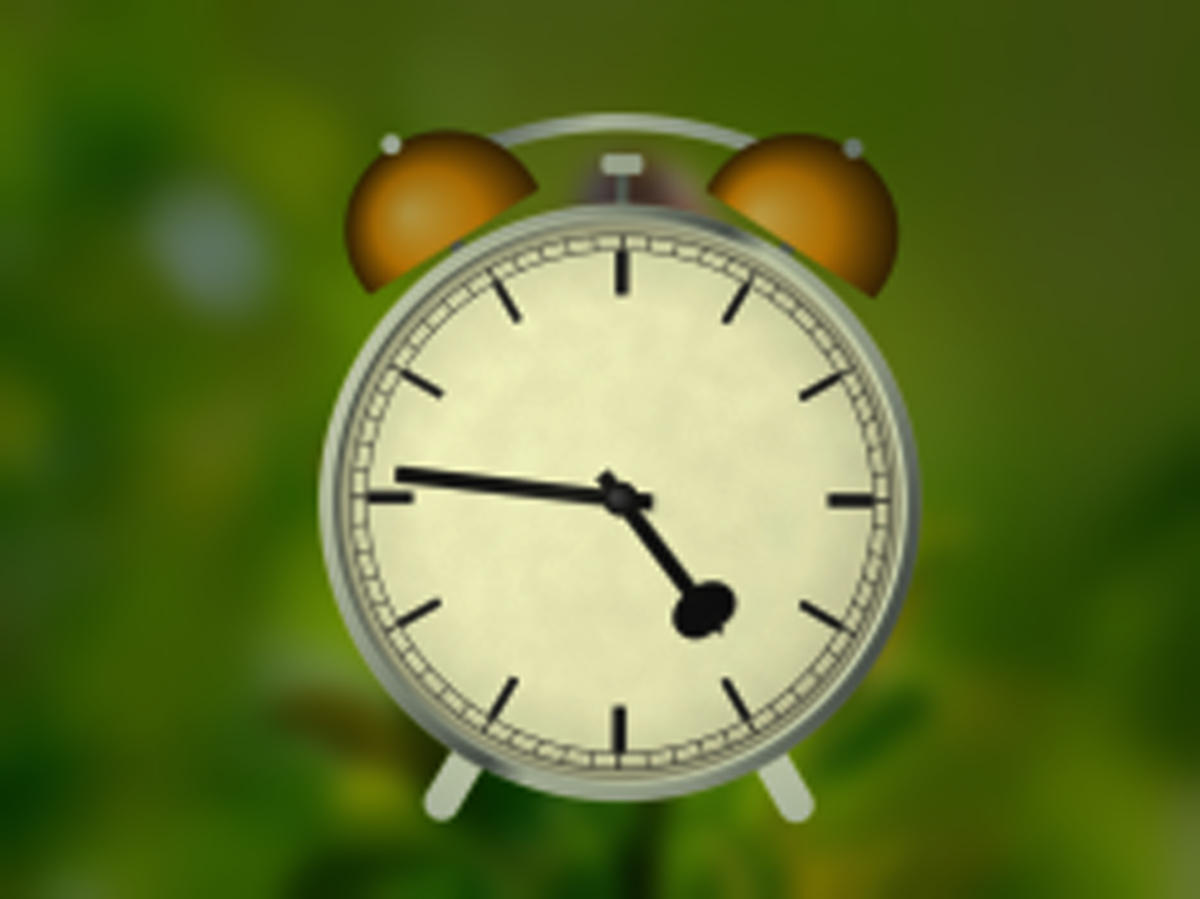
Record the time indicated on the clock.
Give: 4:46
